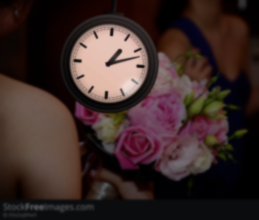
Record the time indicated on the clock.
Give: 1:12
